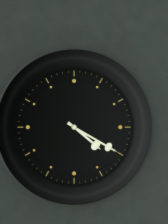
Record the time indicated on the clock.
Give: 4:20
